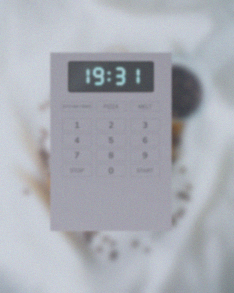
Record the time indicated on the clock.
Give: 19:31
